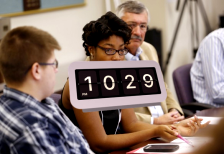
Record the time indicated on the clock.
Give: 10:29
